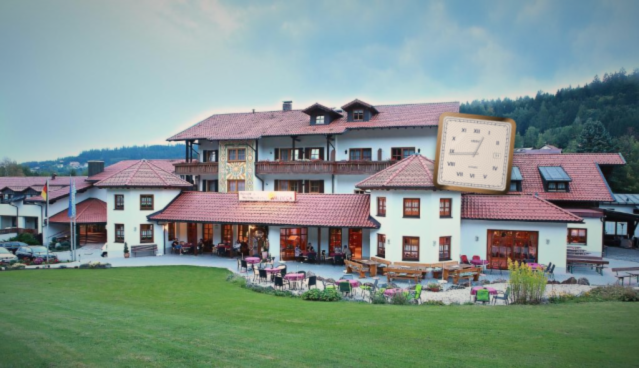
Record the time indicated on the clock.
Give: 12:44
